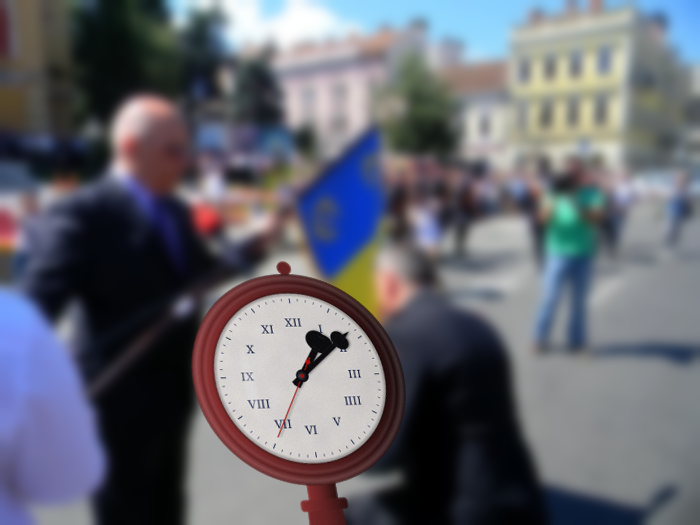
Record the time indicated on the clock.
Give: 1:08:35
